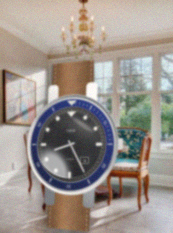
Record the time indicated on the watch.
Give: 8:25
